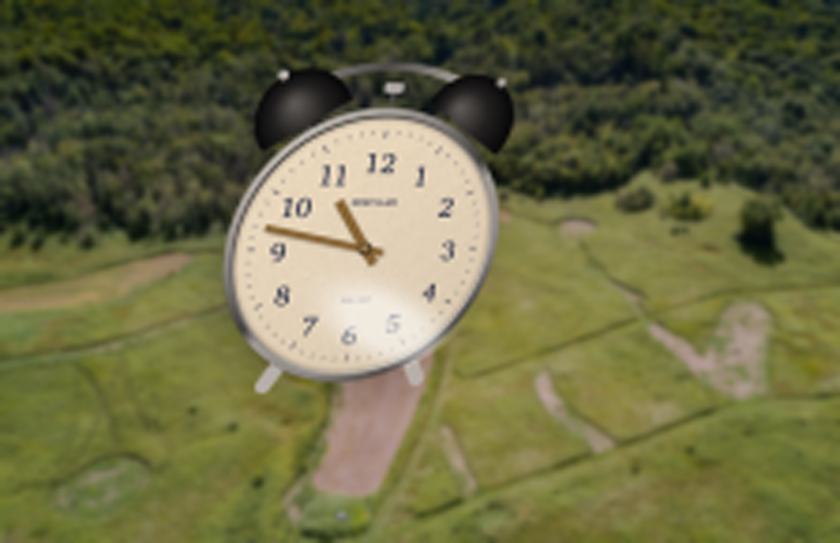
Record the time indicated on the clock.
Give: 10:47
